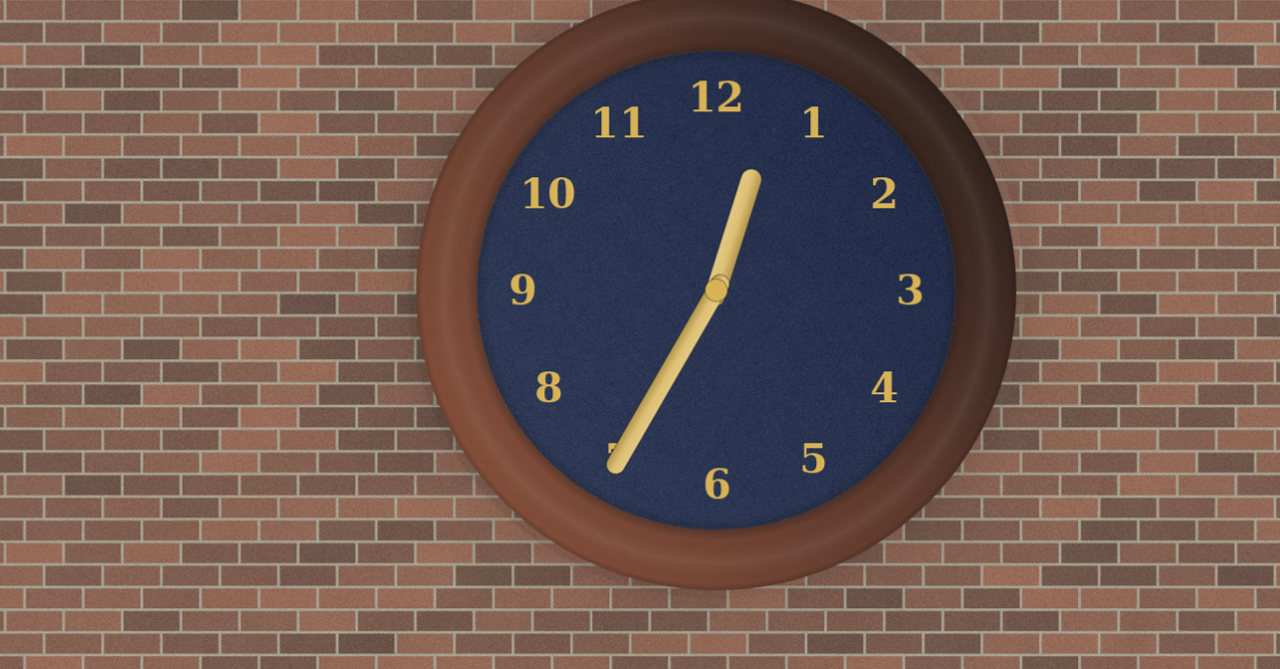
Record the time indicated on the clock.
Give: 12:35
